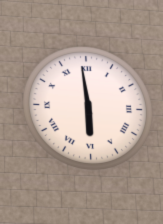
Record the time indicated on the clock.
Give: 5:59
